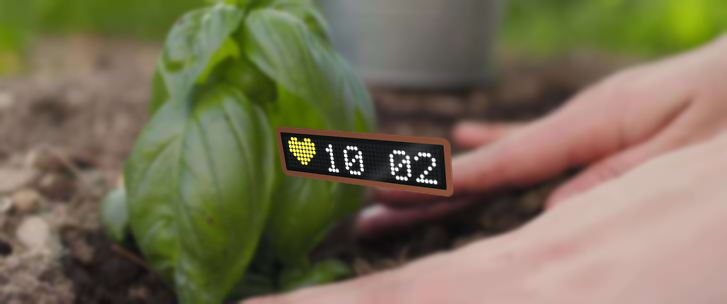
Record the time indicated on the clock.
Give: 10:02
